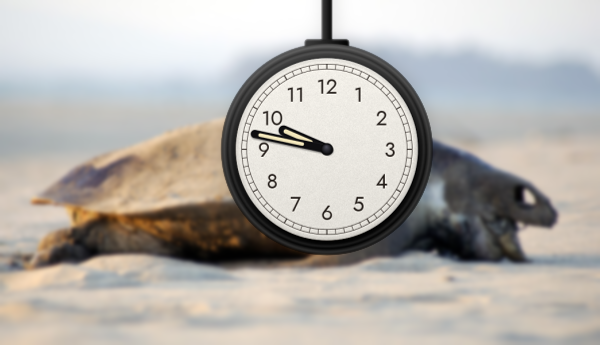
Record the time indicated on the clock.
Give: 9:47
